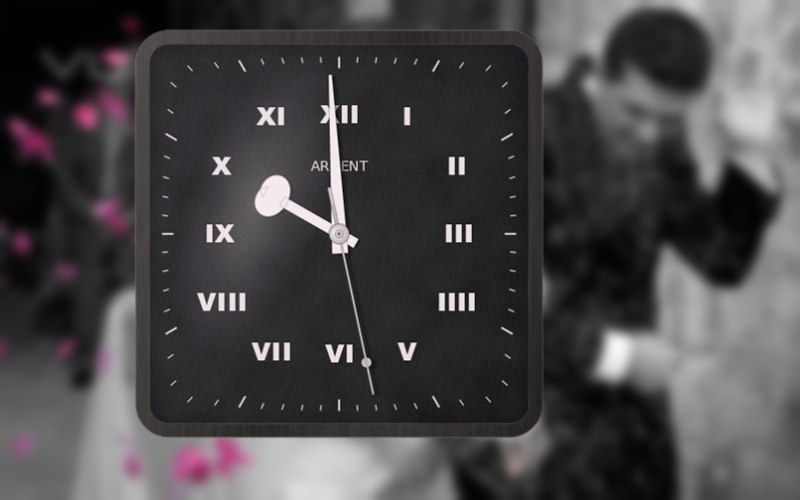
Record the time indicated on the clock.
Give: 9:59:28
